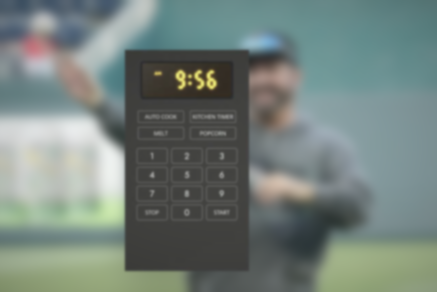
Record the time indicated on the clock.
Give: 9:56
